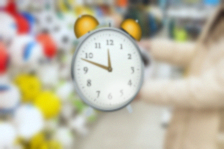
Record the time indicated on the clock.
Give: 11:48
